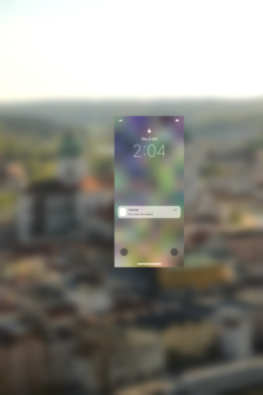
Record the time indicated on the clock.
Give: 2:04
